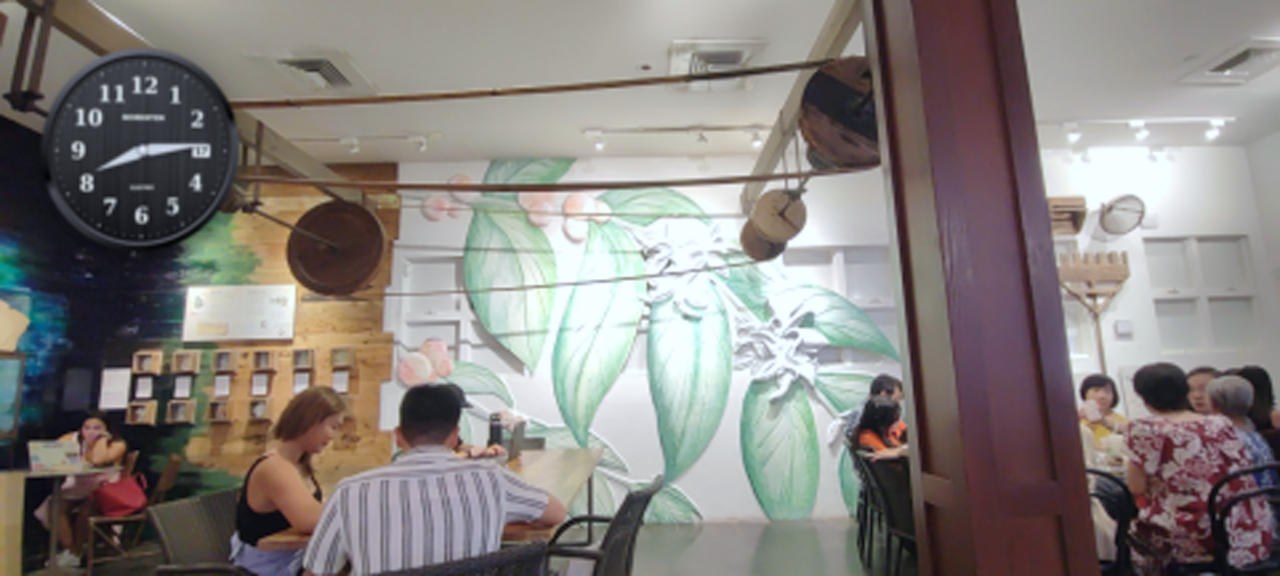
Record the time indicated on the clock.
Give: 8:14
